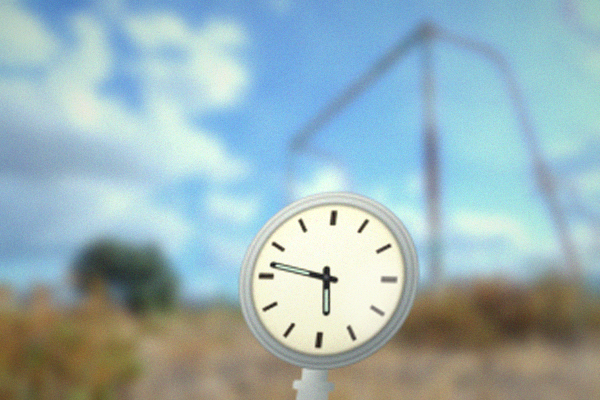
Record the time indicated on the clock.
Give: 5:47
